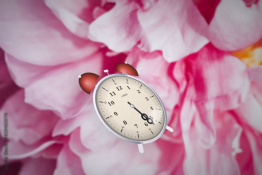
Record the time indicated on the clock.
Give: 5:27
